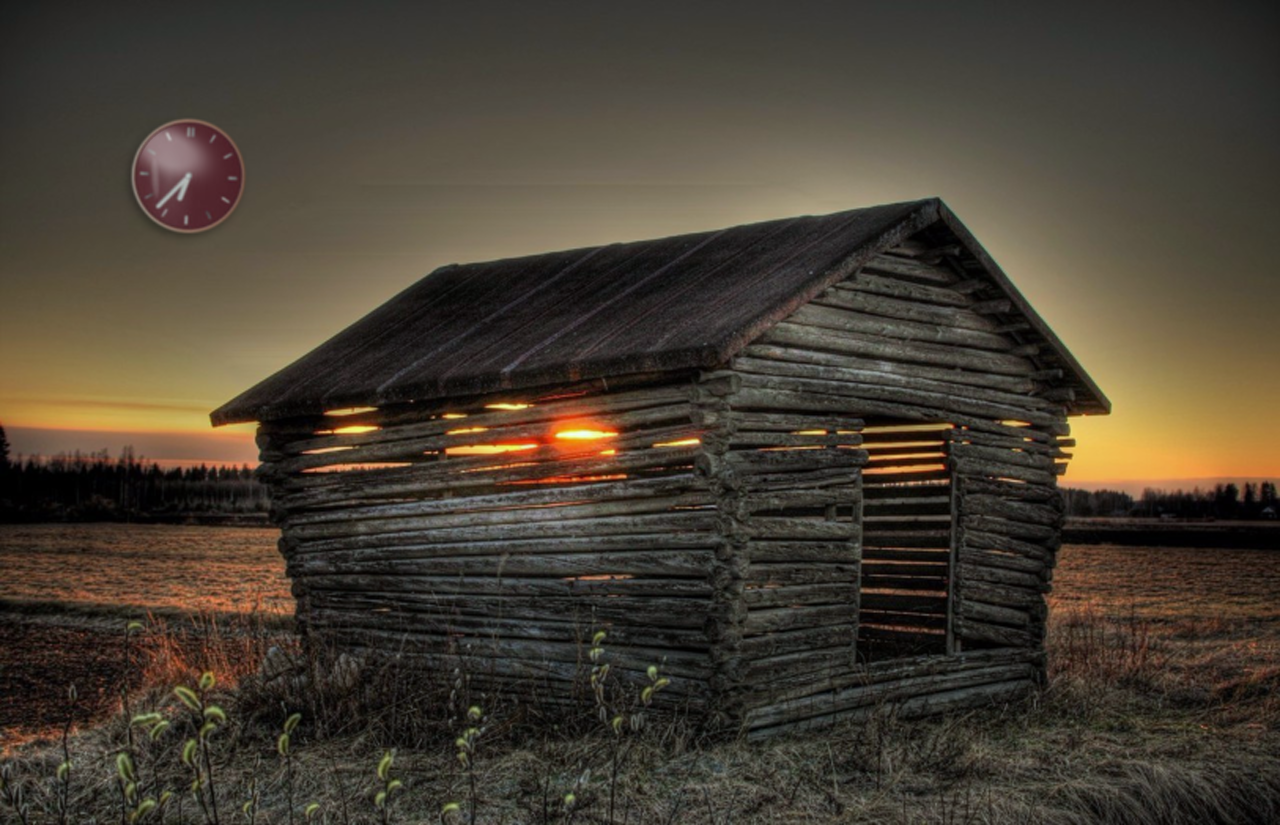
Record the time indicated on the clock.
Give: 6:37
